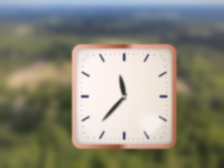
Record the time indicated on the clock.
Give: 11:37
